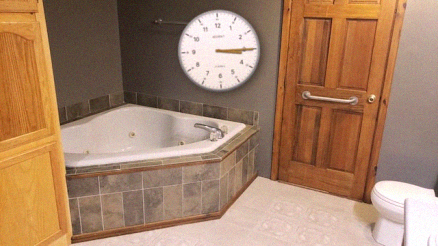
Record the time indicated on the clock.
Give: 3:15
